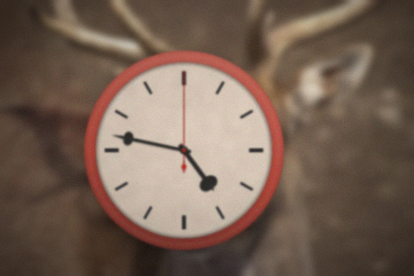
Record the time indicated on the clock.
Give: 4:47:00
